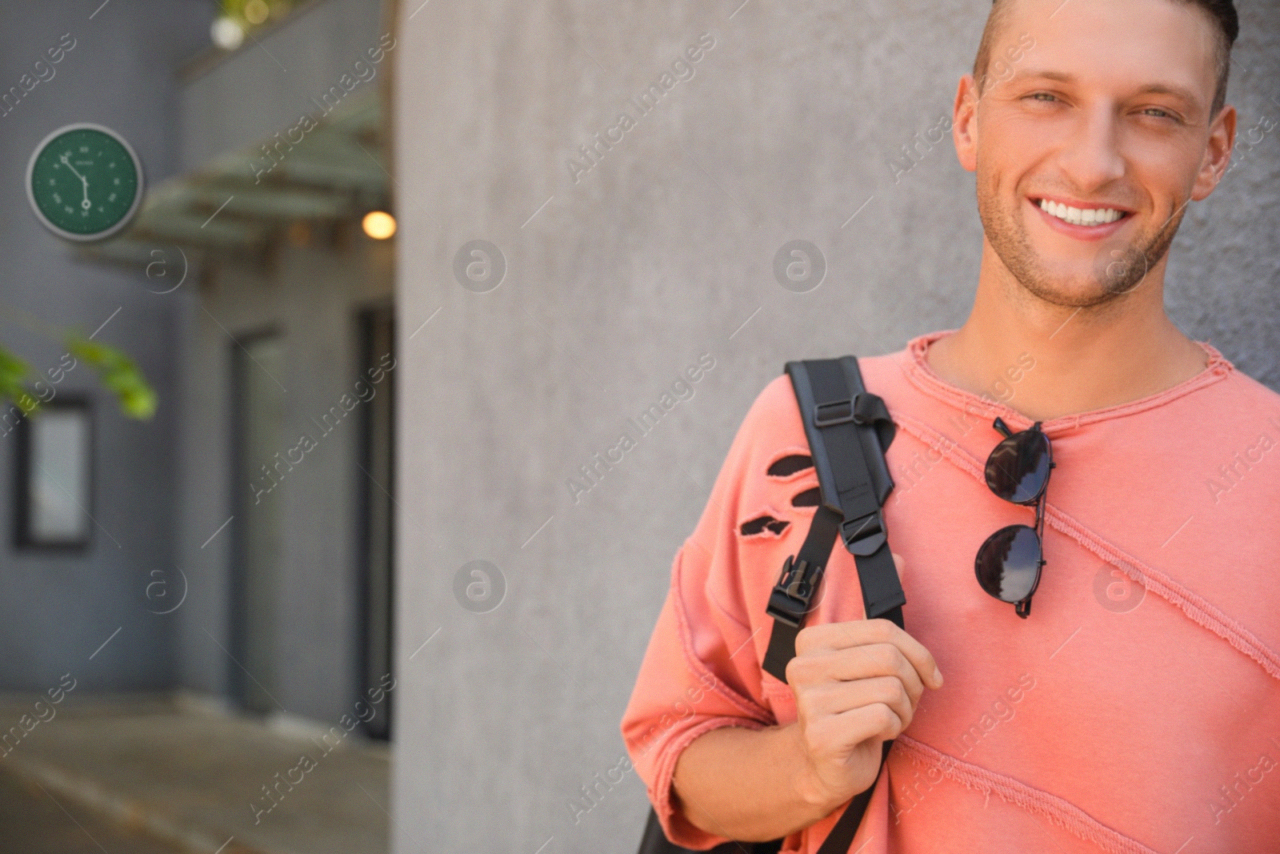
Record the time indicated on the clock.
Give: 5:53
